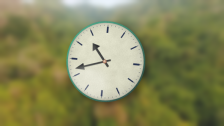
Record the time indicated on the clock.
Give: 10:42
